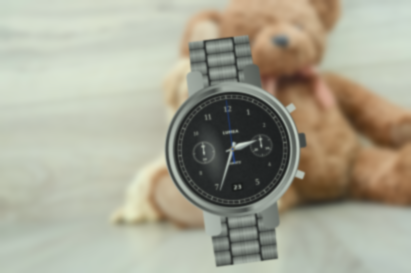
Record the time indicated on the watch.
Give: 2:34
